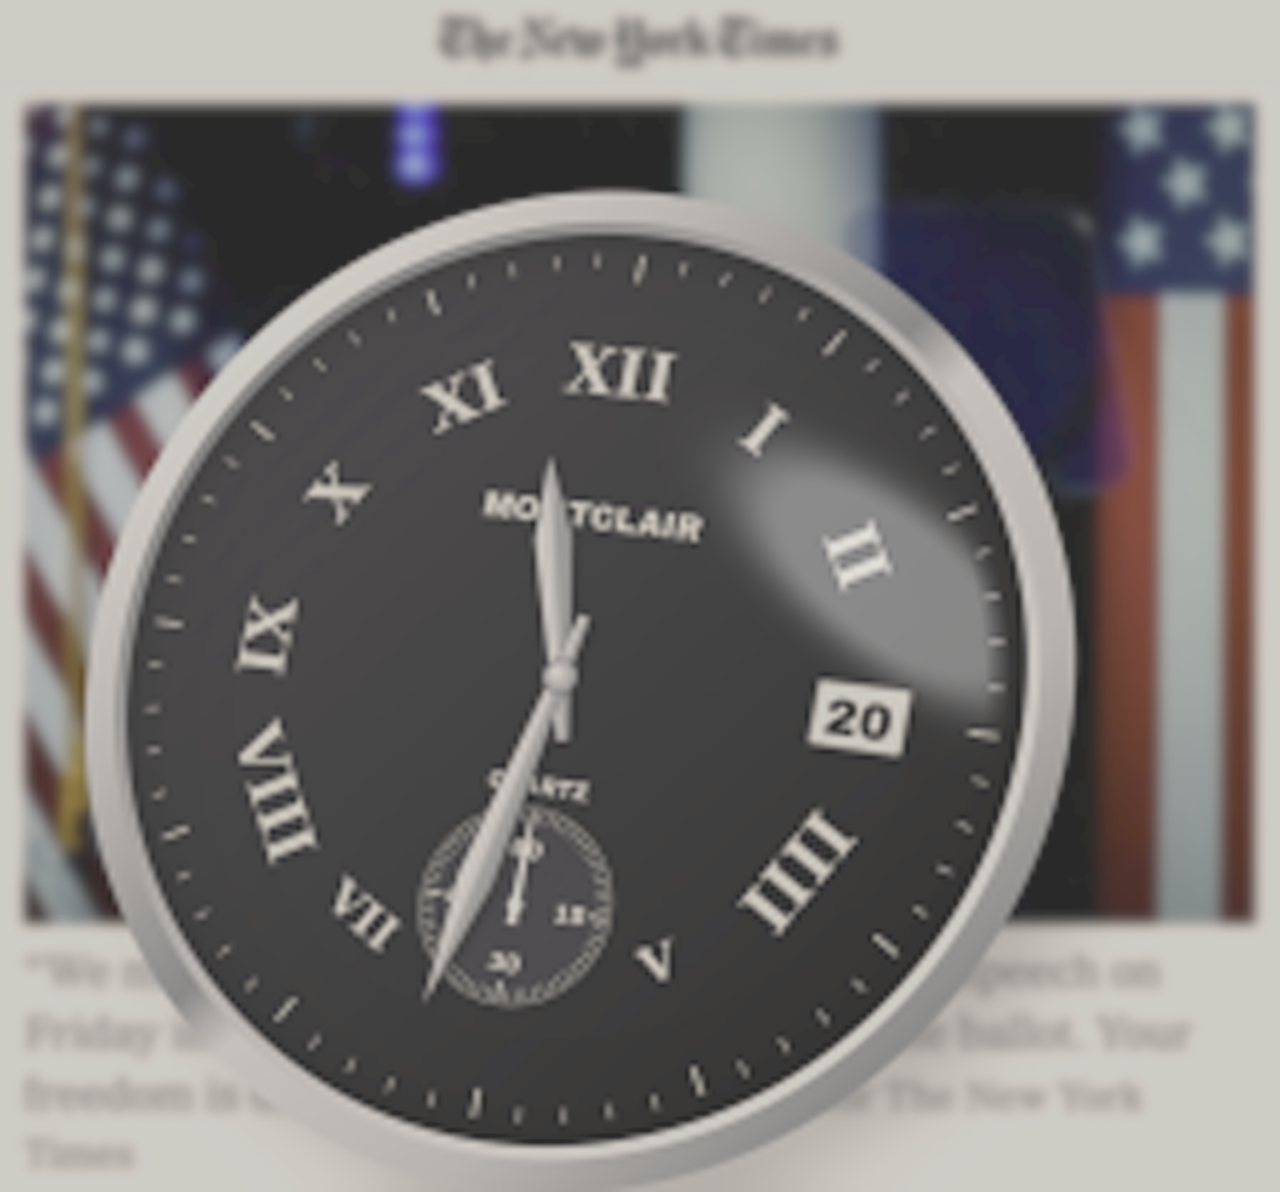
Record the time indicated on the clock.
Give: 11:32
